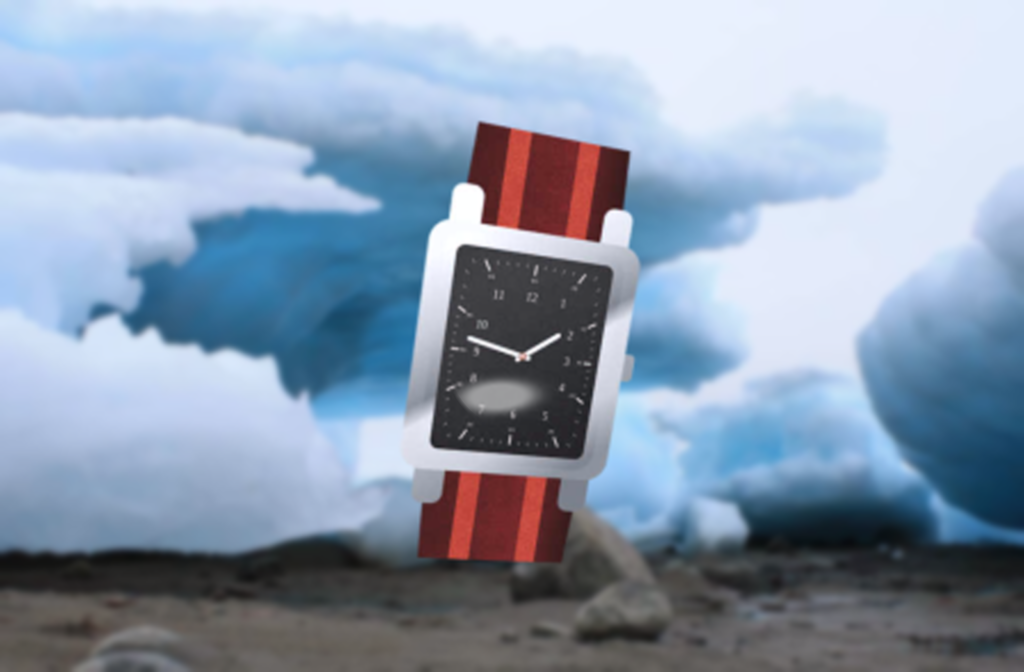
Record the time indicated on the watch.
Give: 1:47
